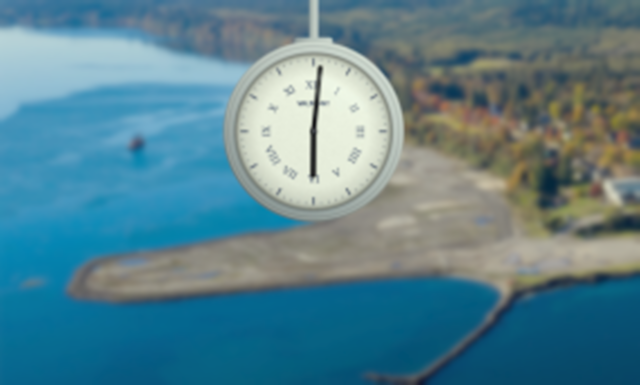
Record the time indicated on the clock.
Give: 6:01
